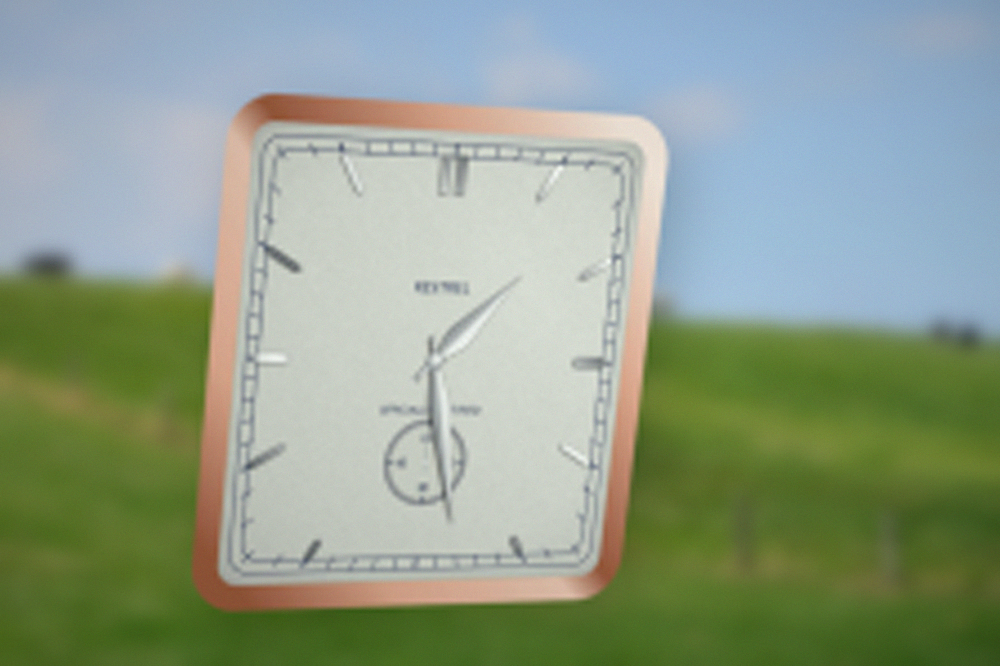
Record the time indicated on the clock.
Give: 1:28
